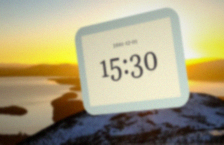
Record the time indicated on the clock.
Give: 15:30
